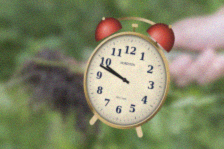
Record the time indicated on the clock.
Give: 9:48
